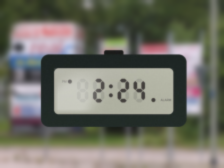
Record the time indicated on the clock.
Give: 2:24
